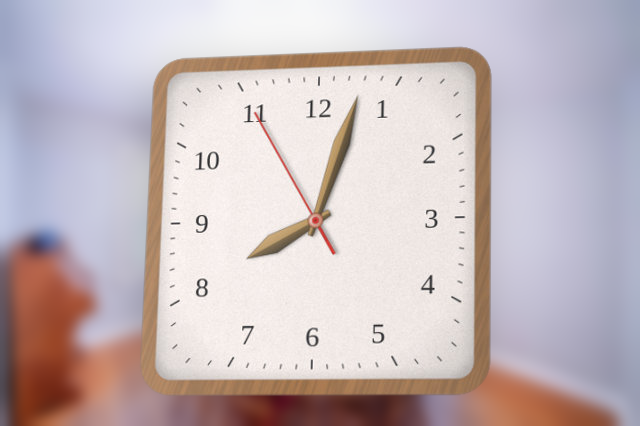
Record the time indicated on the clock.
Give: 8:02:55
